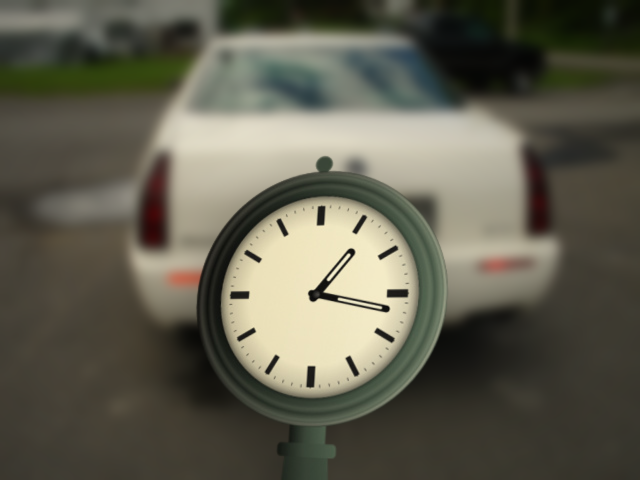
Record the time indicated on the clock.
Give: 1:17
